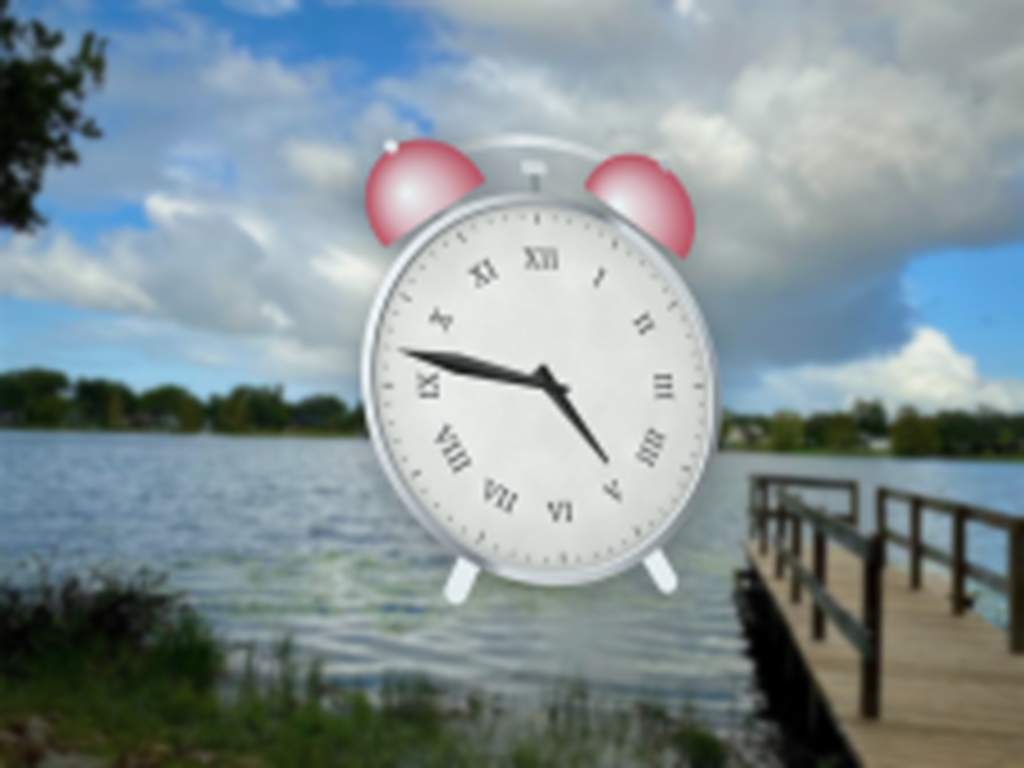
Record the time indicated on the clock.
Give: 4:47
